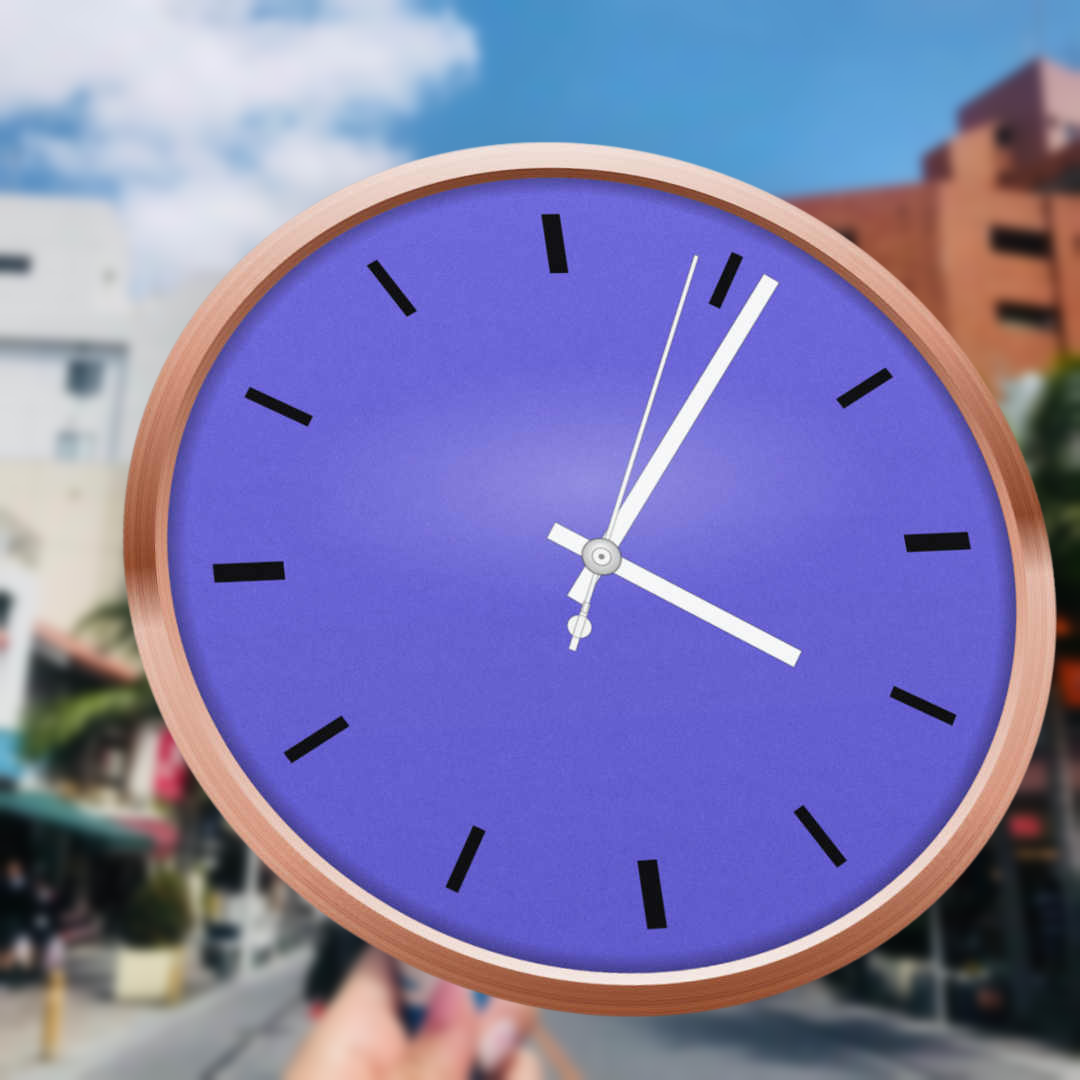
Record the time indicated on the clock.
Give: 4:06:04
